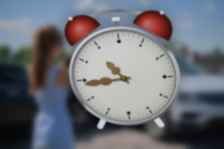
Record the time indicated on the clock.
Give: 10:44
